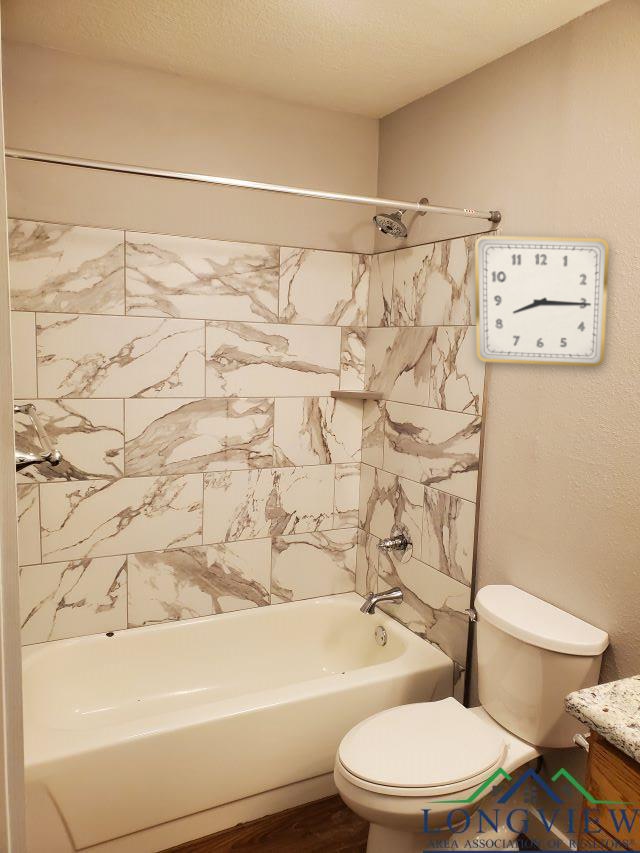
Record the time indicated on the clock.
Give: 8:15
